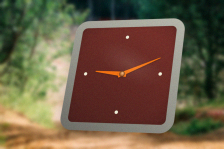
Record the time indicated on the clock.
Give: 9:11
